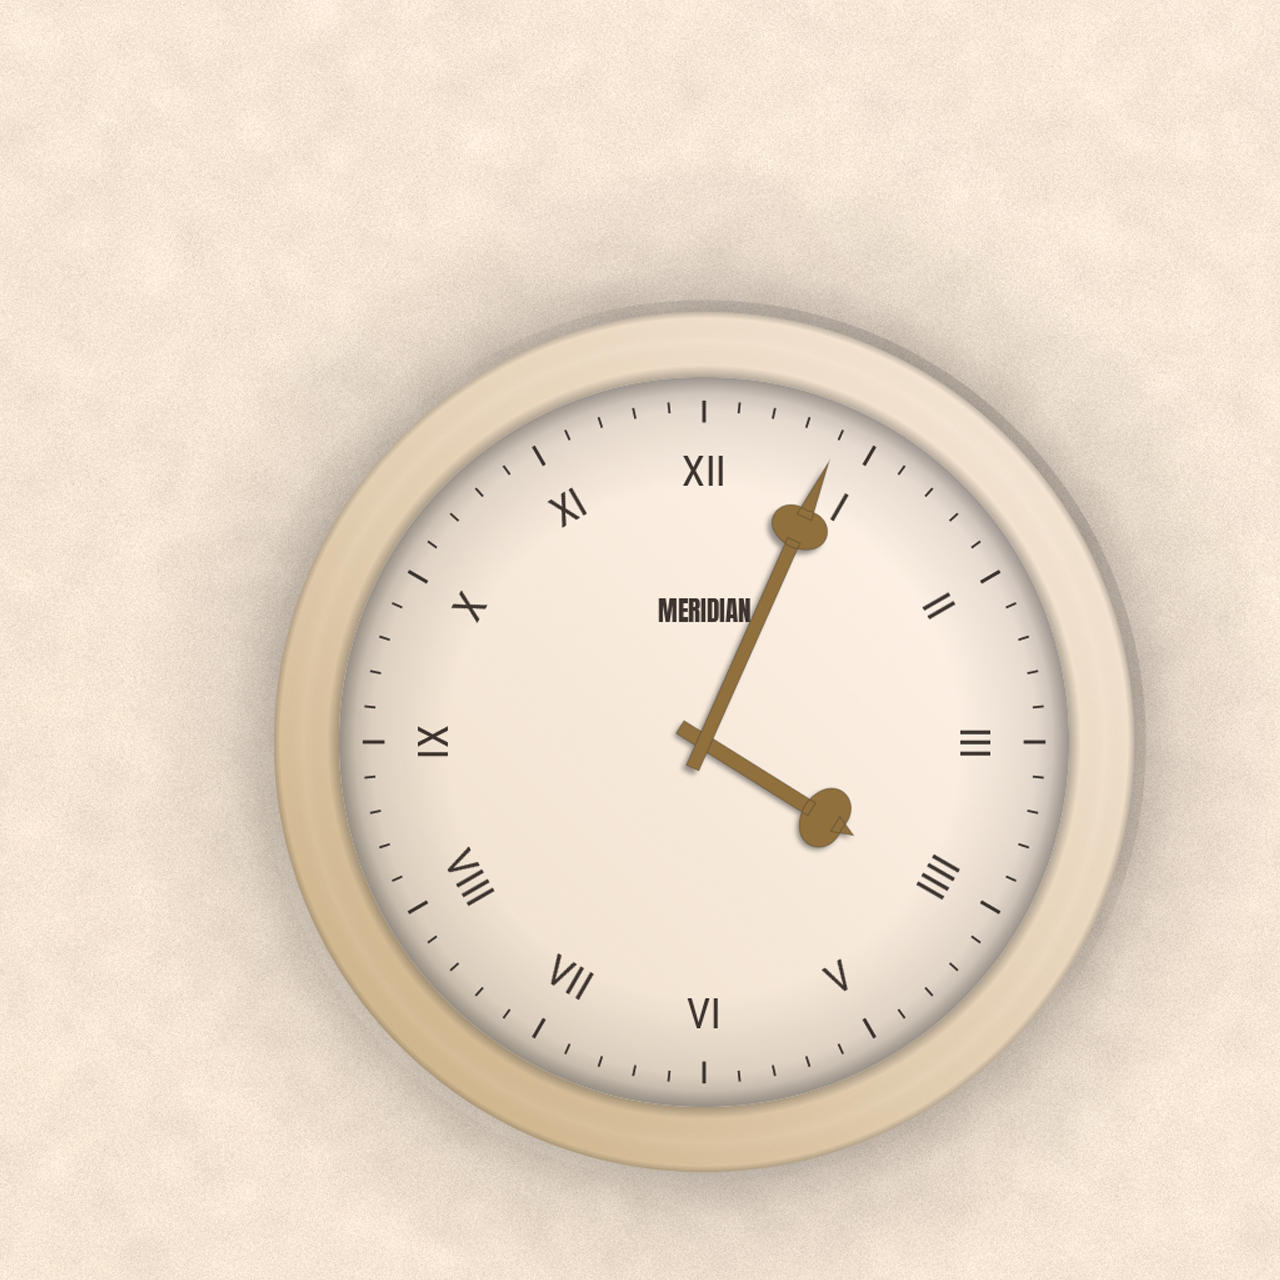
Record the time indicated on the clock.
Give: 4:04
